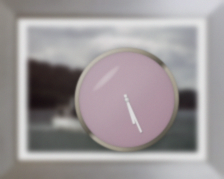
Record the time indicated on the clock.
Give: 5:26
